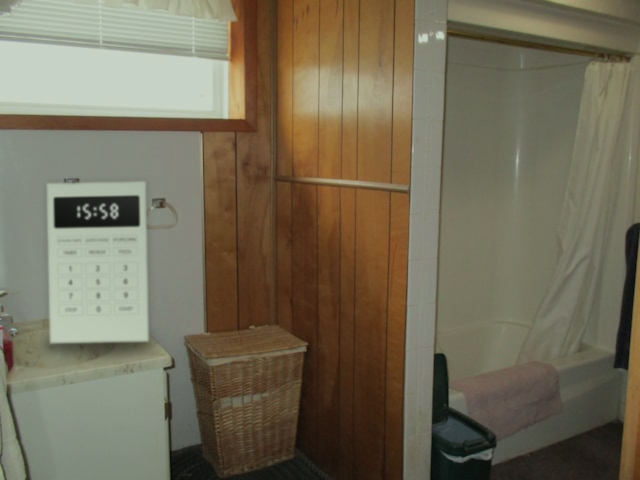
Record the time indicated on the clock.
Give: 15:58
